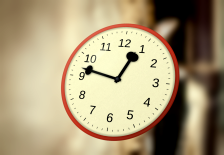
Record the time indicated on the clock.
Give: 12:47
